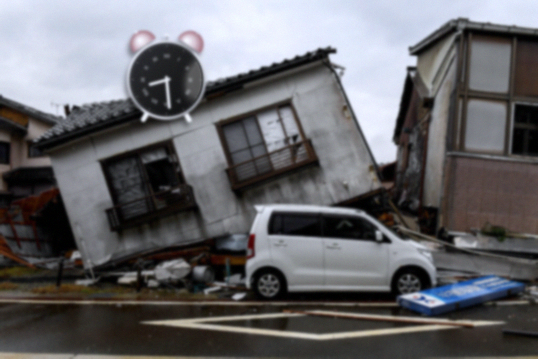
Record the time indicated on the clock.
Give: 8:29
